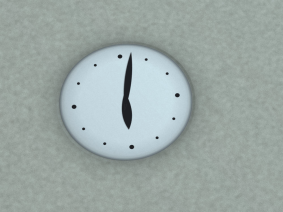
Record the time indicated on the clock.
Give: 6:02
